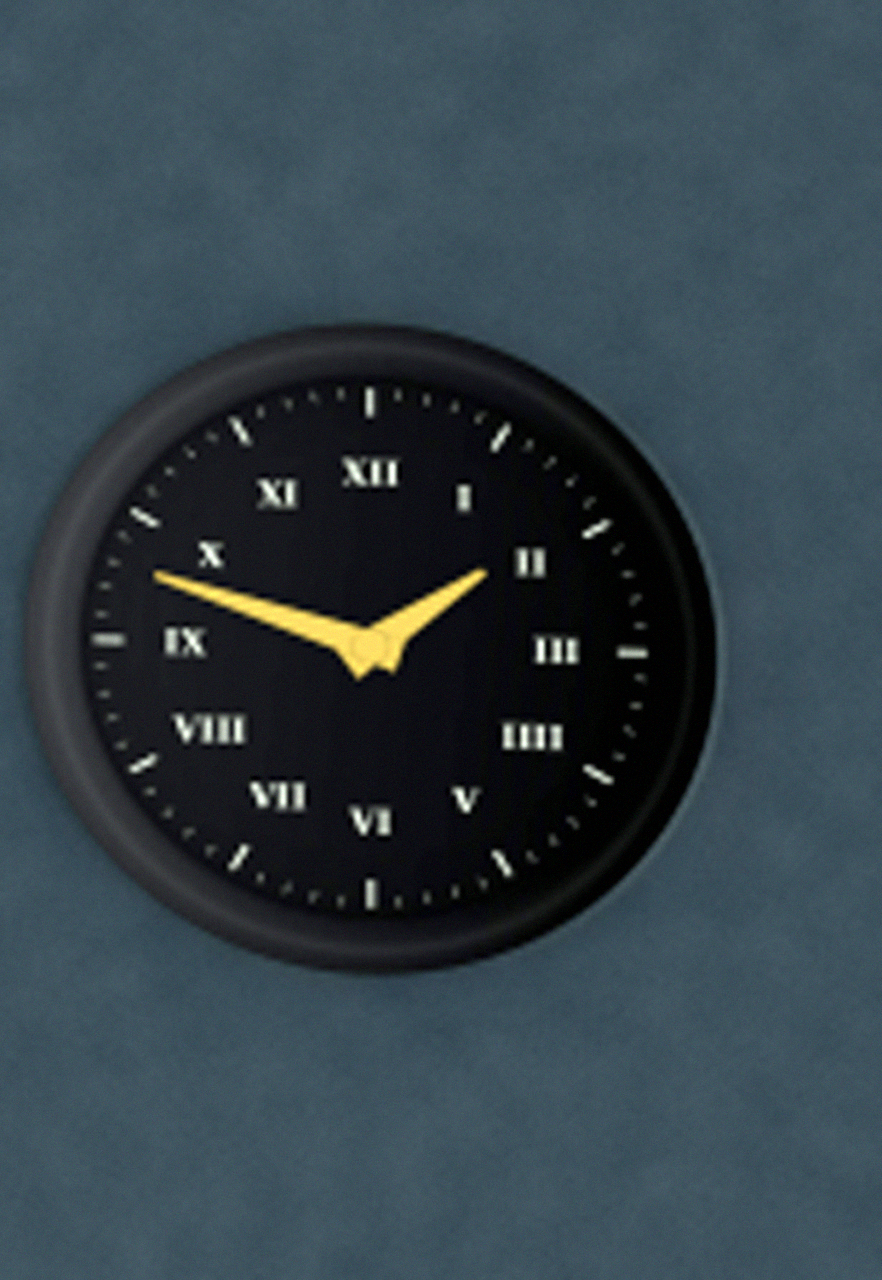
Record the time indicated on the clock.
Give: 1:48
